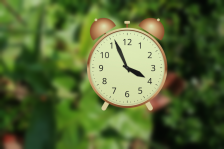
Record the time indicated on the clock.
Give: 3:56
